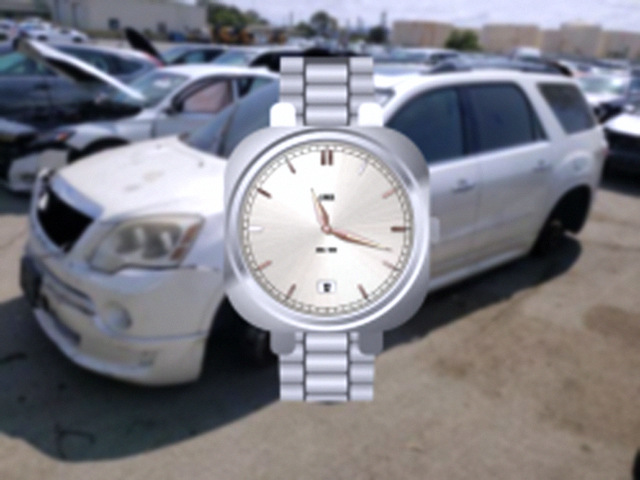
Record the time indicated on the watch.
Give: 11:18
